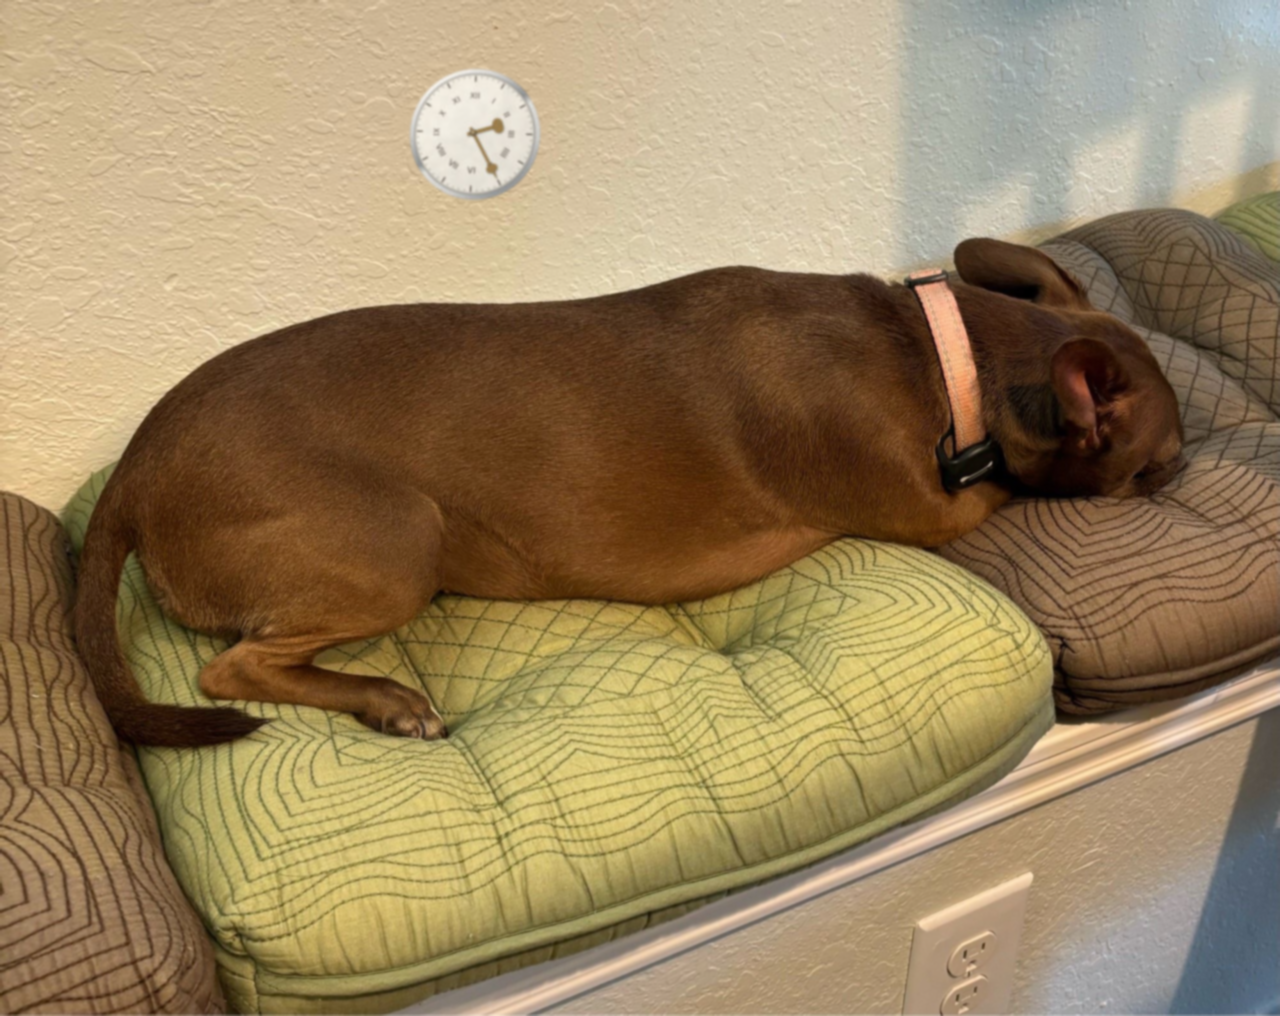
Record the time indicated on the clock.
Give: 2:25
